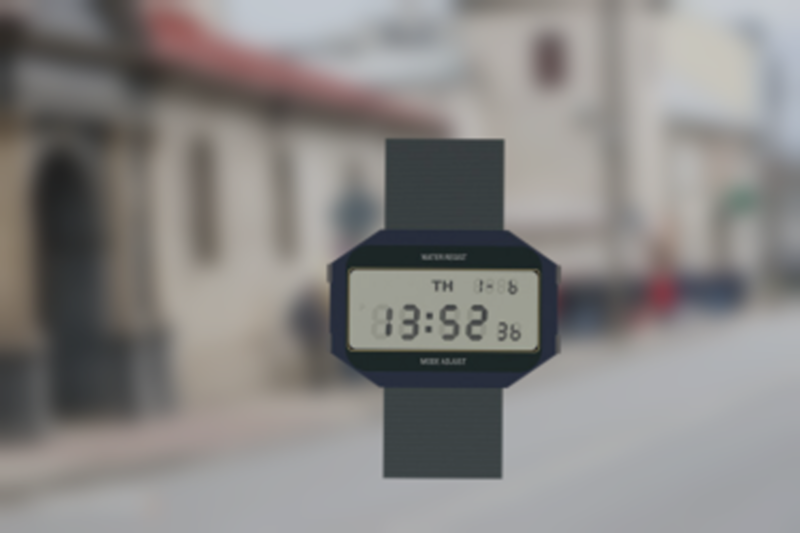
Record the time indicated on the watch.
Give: 13:52:36
